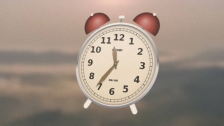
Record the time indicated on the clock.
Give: 11:36
